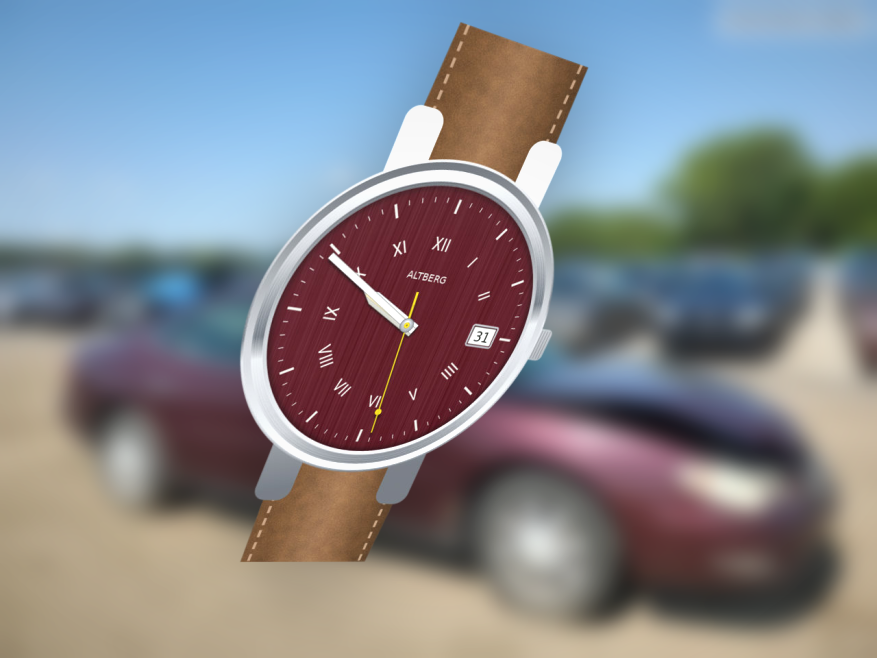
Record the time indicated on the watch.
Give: 9:49:29
